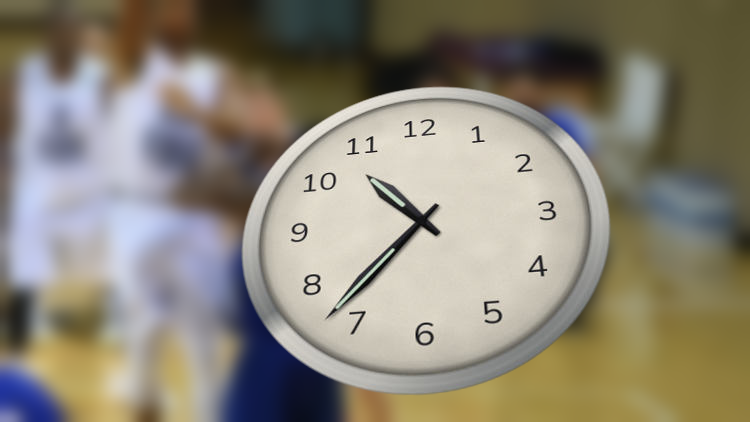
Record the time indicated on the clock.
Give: 10:37
